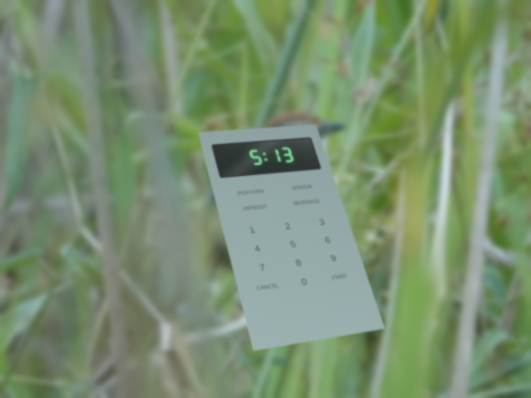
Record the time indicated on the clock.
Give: 5:13
